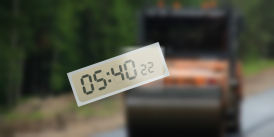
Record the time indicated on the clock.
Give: 5:40:22
